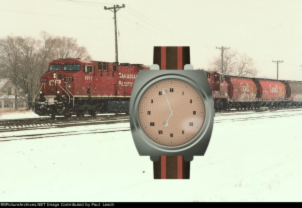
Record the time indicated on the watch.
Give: 6:57
